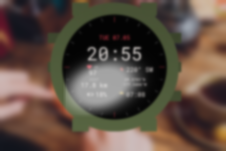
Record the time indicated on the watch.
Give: 20:55
